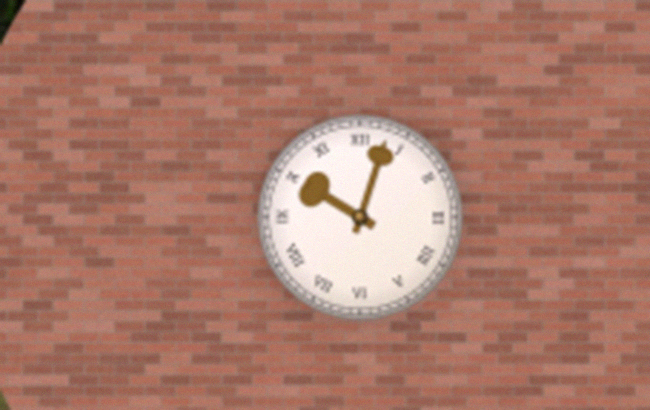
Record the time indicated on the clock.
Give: 10:03
